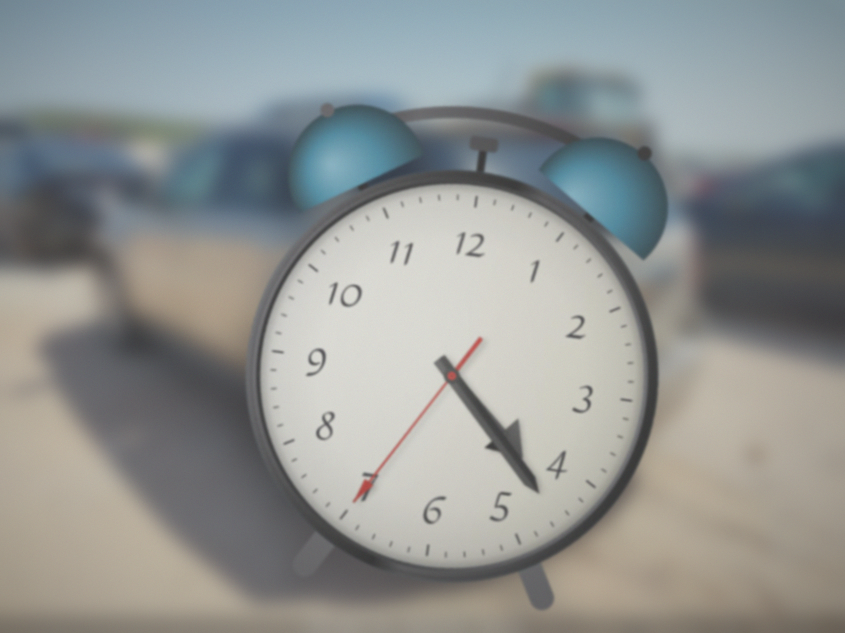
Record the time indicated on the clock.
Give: 4:22:35
